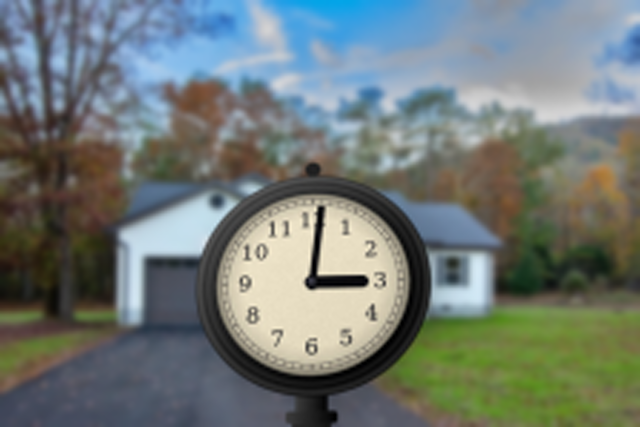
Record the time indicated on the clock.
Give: 3:01
